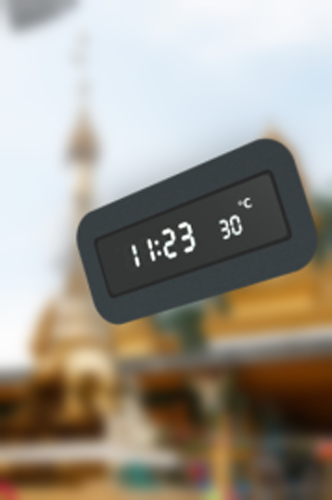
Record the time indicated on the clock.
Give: 11:23
